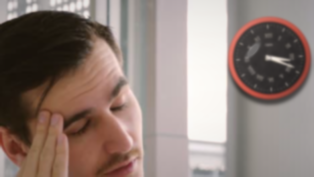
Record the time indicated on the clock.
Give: 3:19
